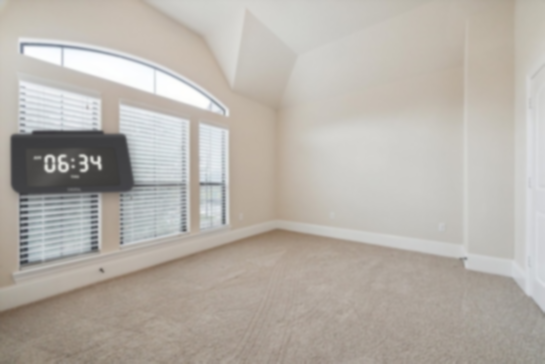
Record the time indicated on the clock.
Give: 6:34
